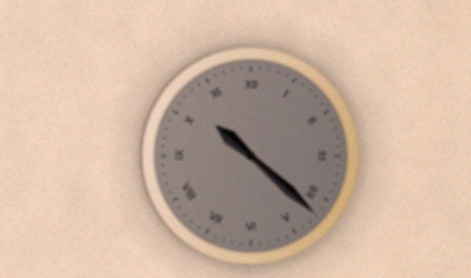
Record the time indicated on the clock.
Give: 10:22
